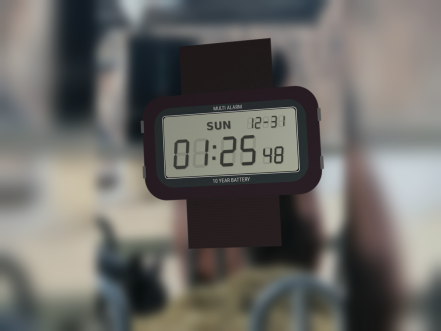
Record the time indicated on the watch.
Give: 1:25:48
